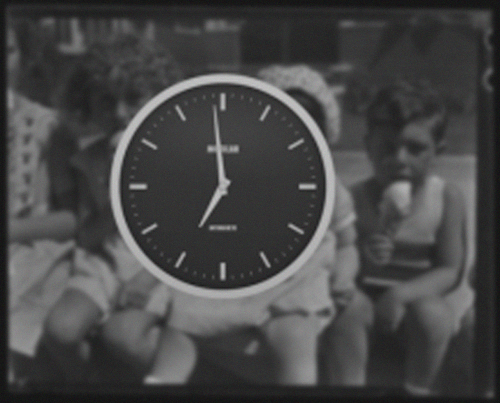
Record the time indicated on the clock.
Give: 6:59
